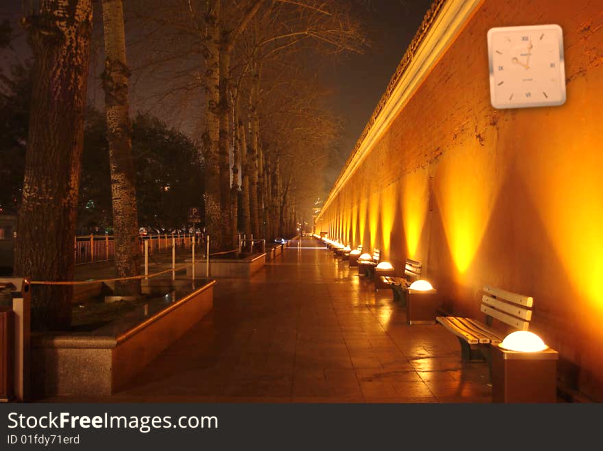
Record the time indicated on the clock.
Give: 10:02
